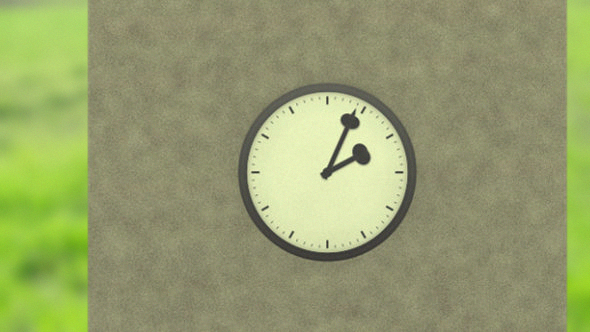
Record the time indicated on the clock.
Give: 2:04
